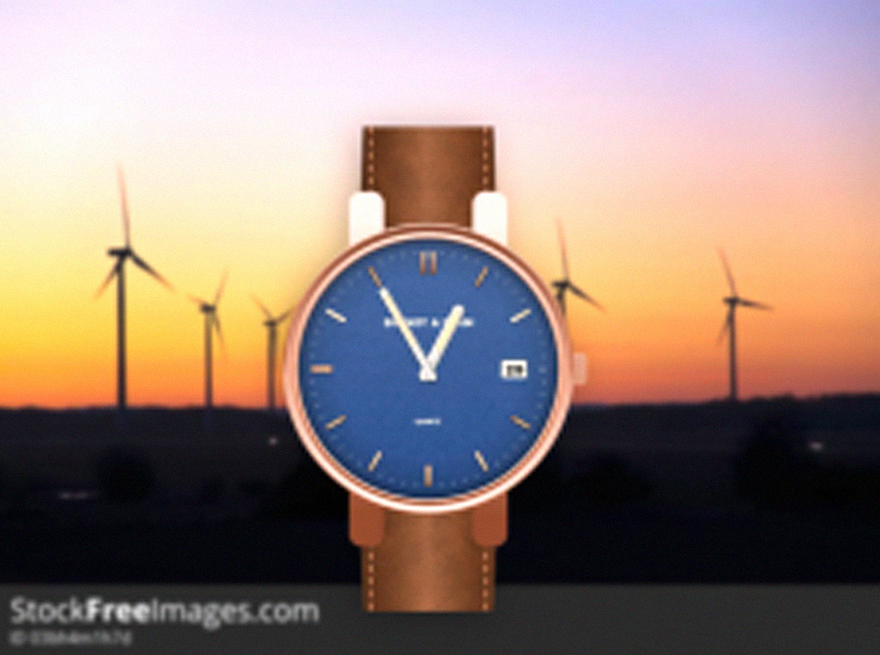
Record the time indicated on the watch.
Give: 12:55
